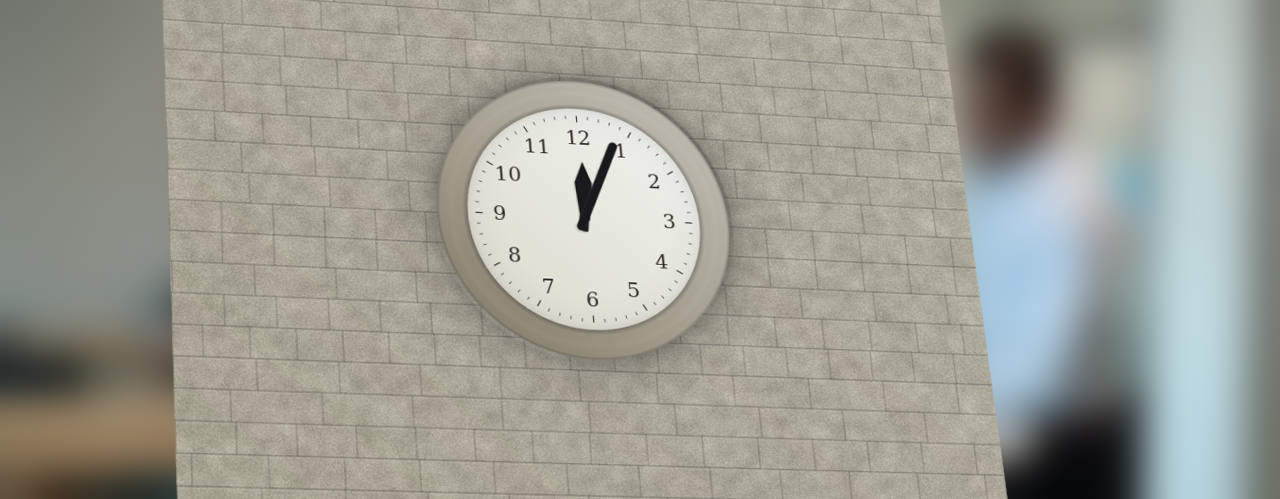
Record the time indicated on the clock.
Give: 12:04
